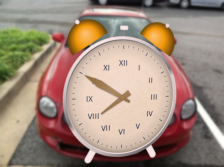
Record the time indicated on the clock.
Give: 7:50
